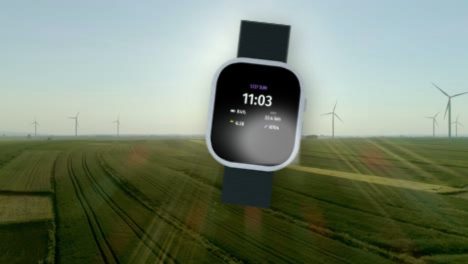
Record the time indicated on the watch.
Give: 11:03
